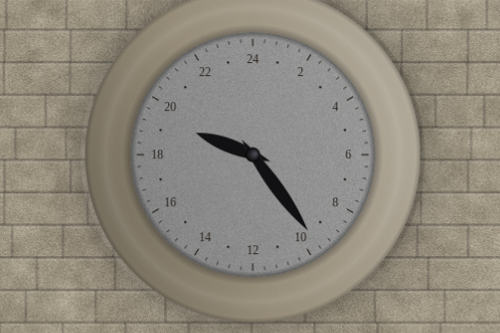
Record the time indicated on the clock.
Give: 19:24
